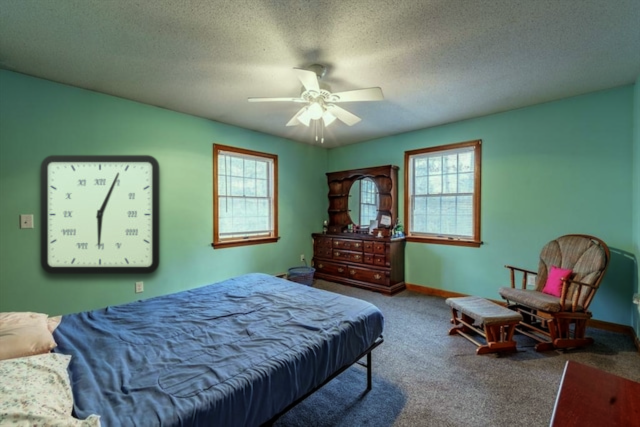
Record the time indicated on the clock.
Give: 6:04
